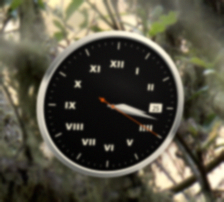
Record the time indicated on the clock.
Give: 3:17:20
